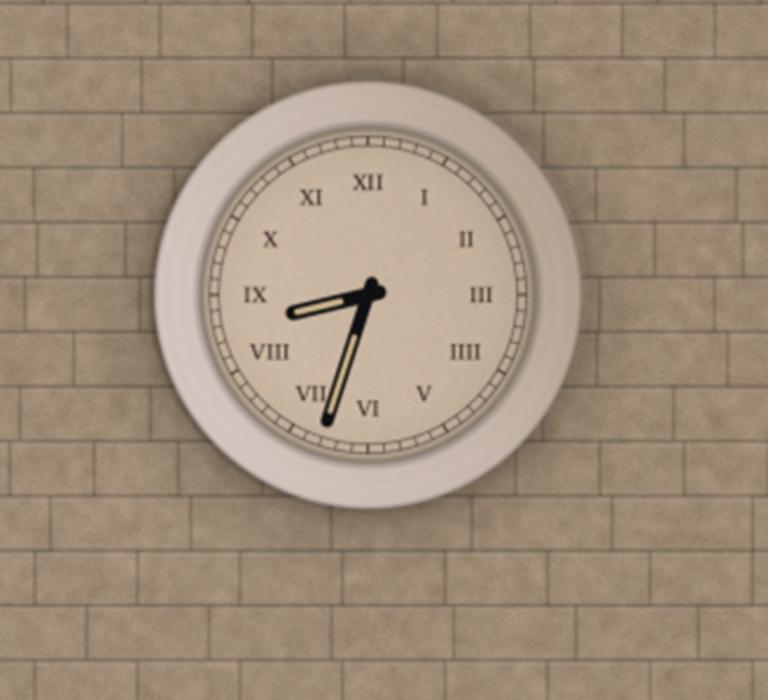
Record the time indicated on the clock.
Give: 8:33
